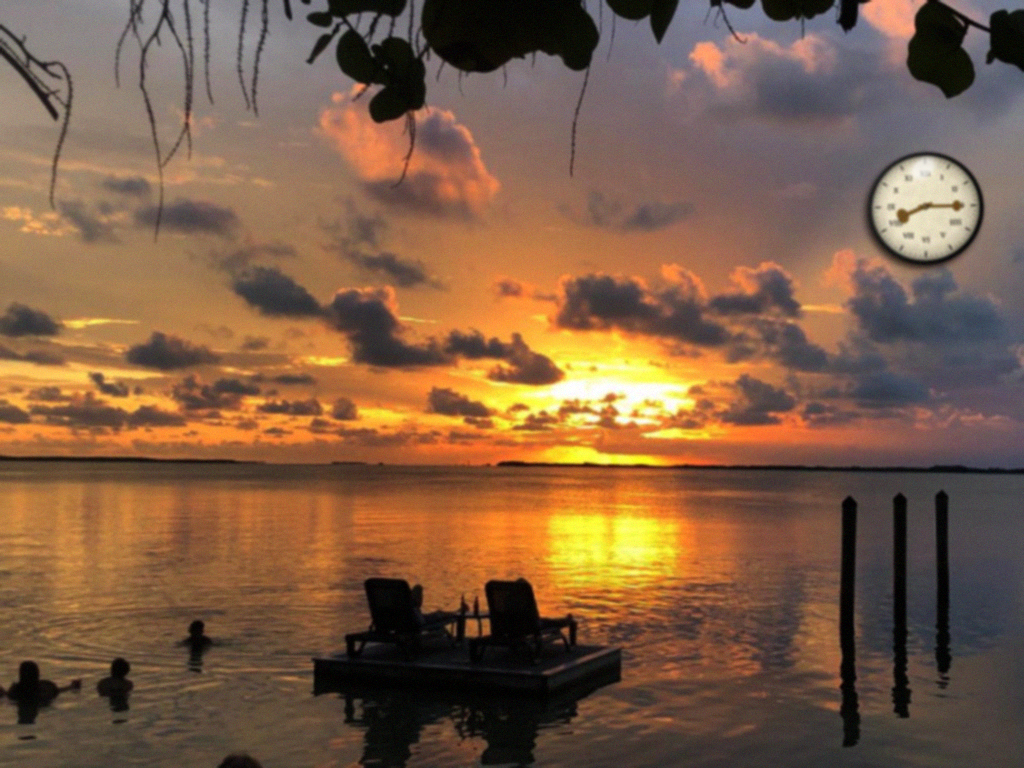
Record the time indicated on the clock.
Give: 8:15
